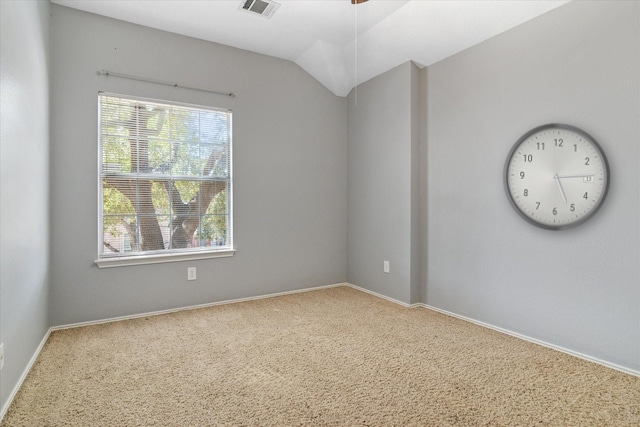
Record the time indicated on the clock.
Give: 5:14
